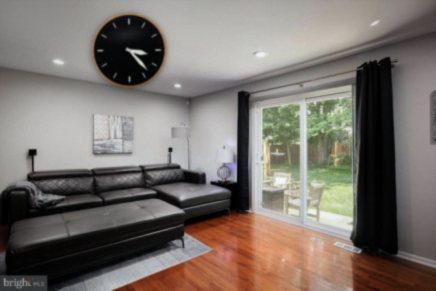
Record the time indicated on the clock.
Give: 3:23
